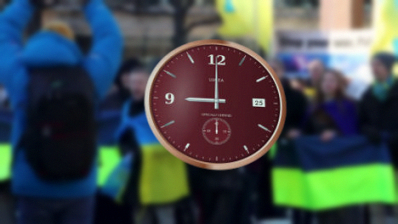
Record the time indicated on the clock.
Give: 9:00
